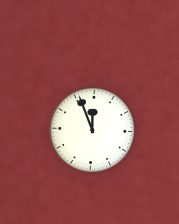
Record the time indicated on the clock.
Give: 11:56
